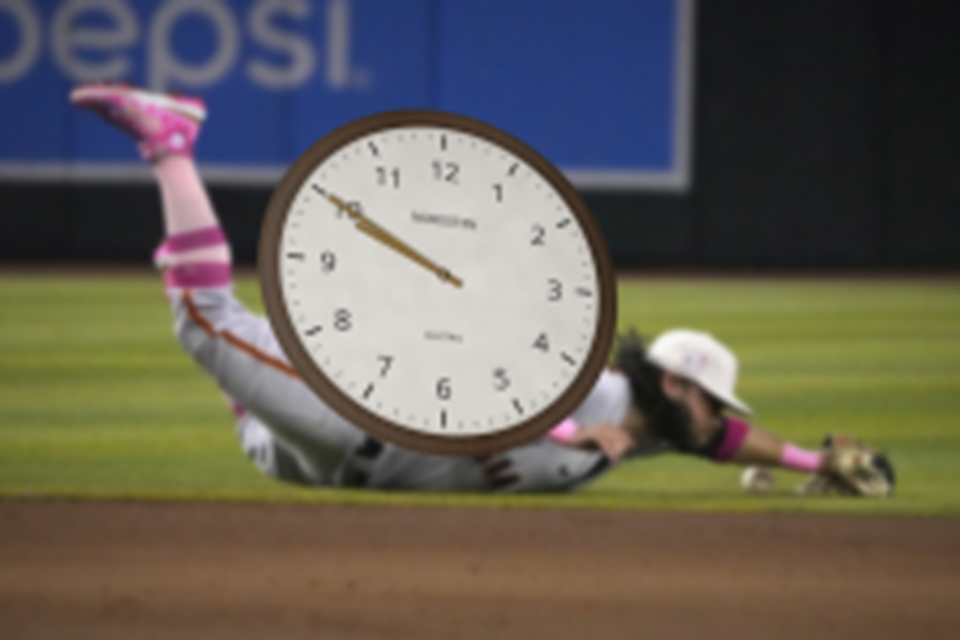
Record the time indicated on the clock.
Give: 9:50
